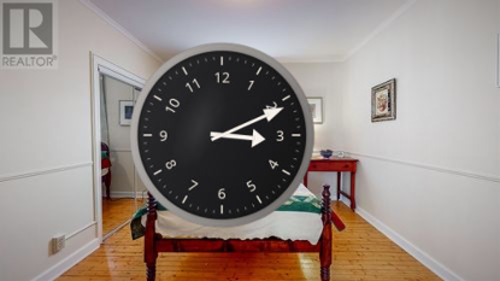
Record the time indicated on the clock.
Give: 3:11
